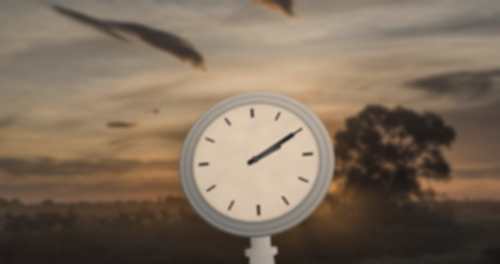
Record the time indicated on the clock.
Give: 2:10
